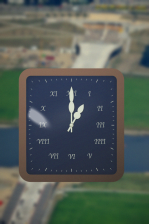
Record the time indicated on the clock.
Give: 1:00
